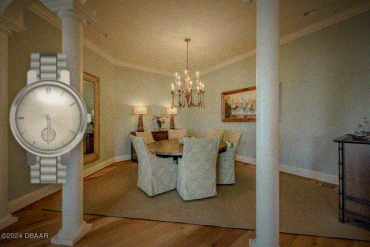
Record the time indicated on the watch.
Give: 5:30
